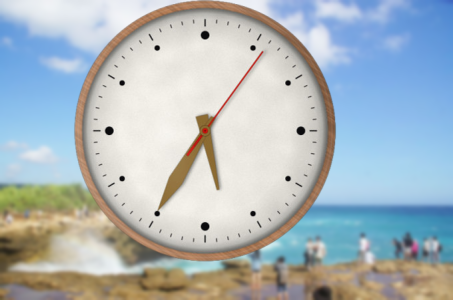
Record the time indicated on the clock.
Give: 5:35:06
